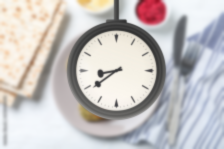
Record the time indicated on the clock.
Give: 8:39
